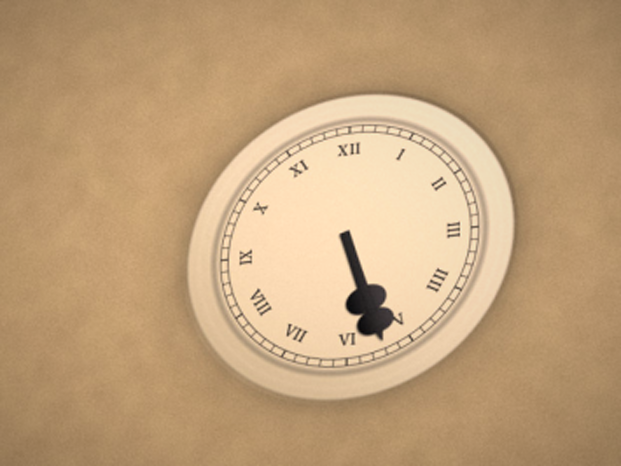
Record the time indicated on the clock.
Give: 5:27
